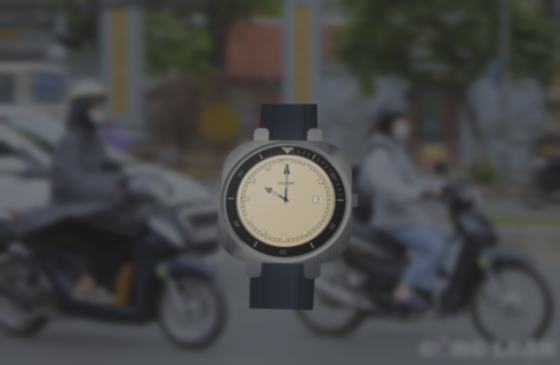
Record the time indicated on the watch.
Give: 10:00
